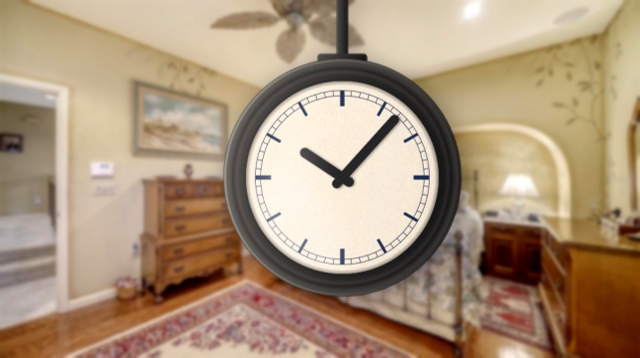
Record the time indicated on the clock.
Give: 10:07
